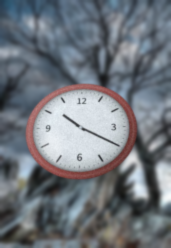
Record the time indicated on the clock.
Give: 10:20
